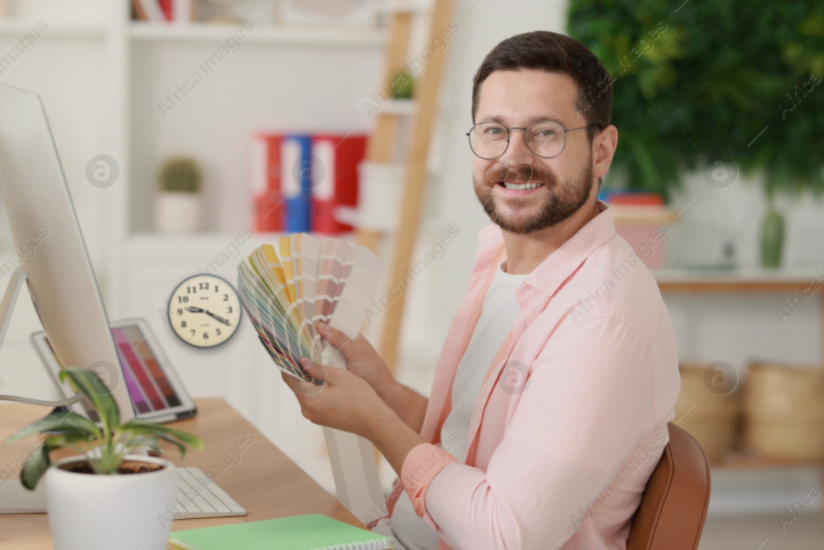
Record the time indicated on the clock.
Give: 9:20
